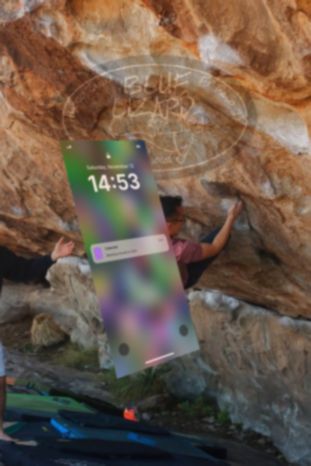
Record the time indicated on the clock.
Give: 14:53
